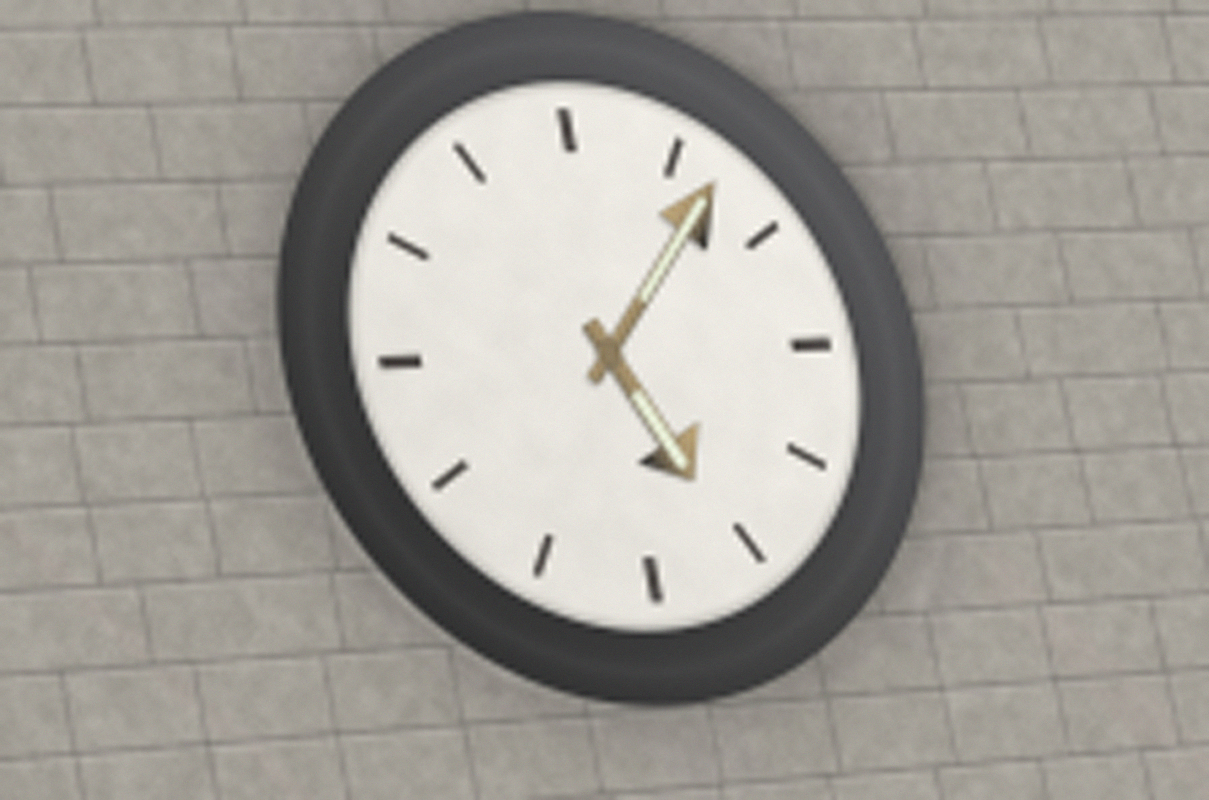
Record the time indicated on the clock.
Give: 5:07
